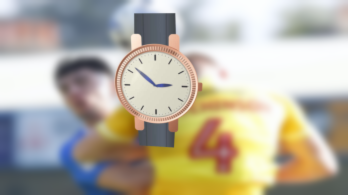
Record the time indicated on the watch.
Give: 2:52
